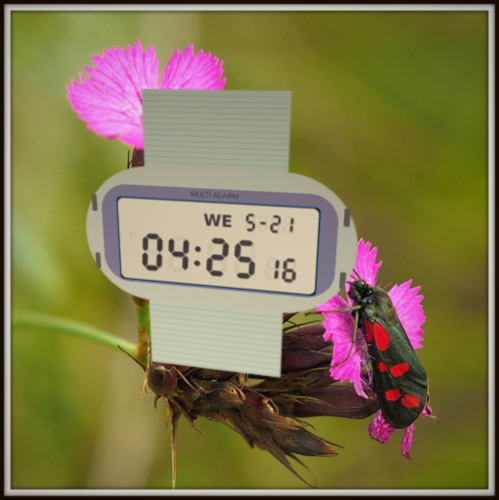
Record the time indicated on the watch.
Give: 4:25:16
